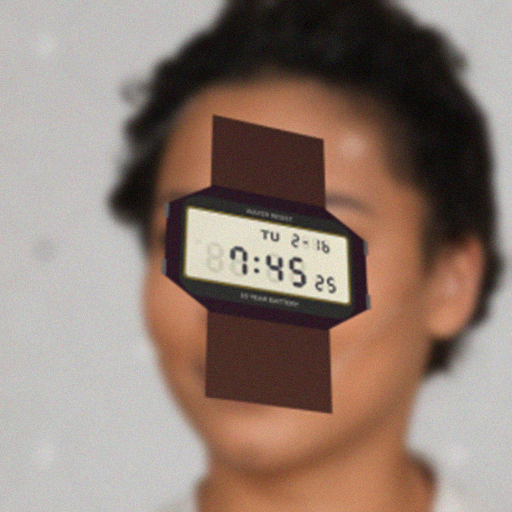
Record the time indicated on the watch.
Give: 7:45:25
